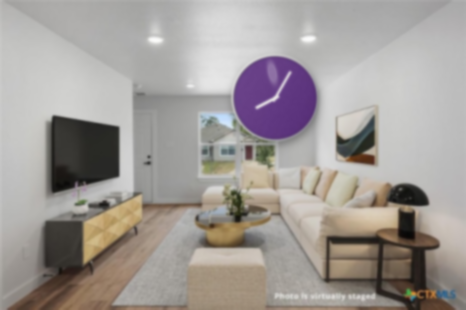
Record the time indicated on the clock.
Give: 8:05
